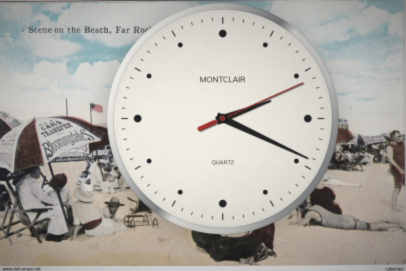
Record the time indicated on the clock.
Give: 2:19:11
